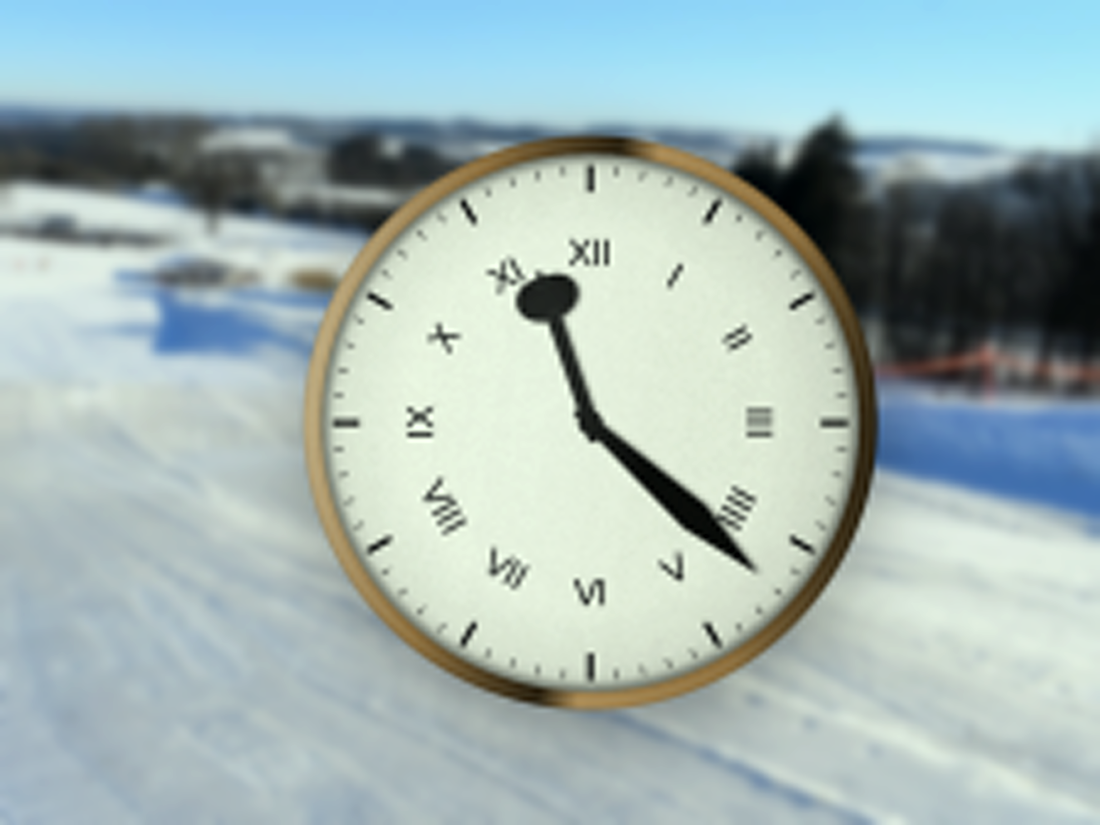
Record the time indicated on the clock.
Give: 11:22
